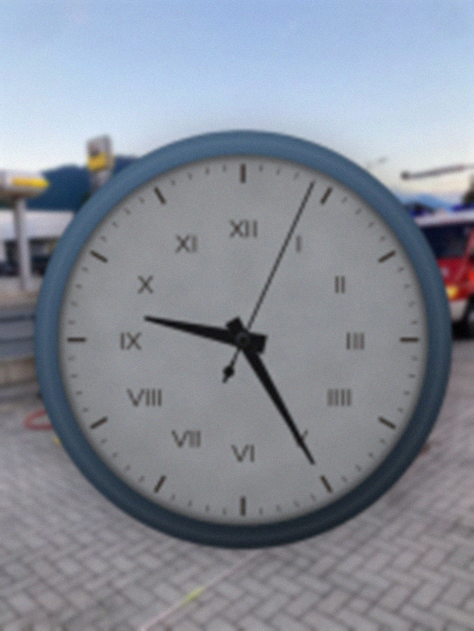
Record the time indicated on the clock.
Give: 9:25:04
